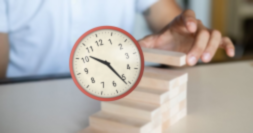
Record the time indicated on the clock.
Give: 10:26
